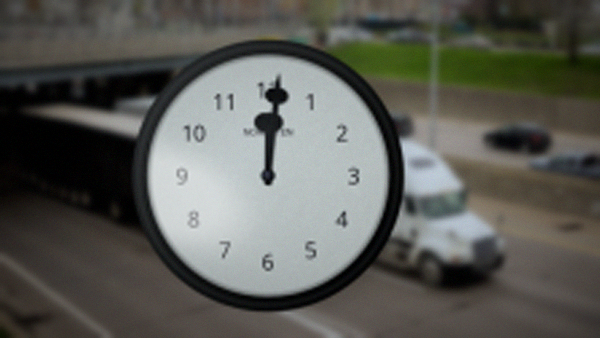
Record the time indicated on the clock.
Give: 12:01
